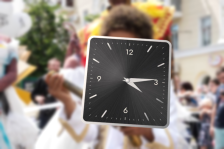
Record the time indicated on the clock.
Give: 4:14
